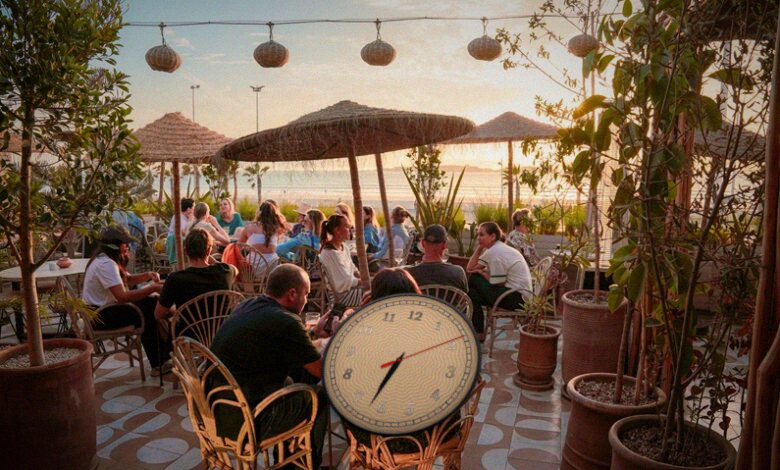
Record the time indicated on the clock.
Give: 6:32:09
